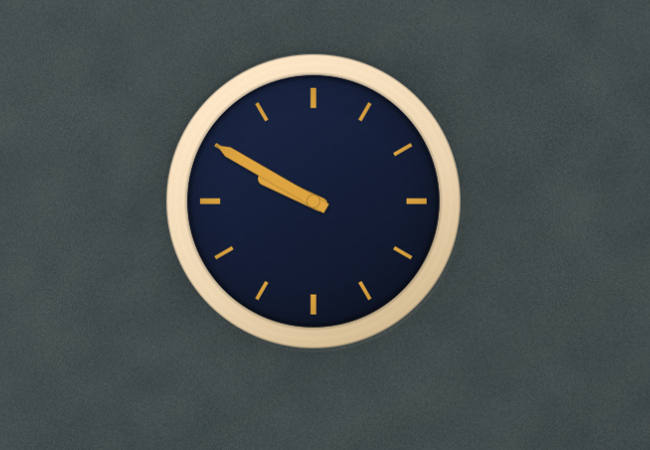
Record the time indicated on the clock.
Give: 9:50
